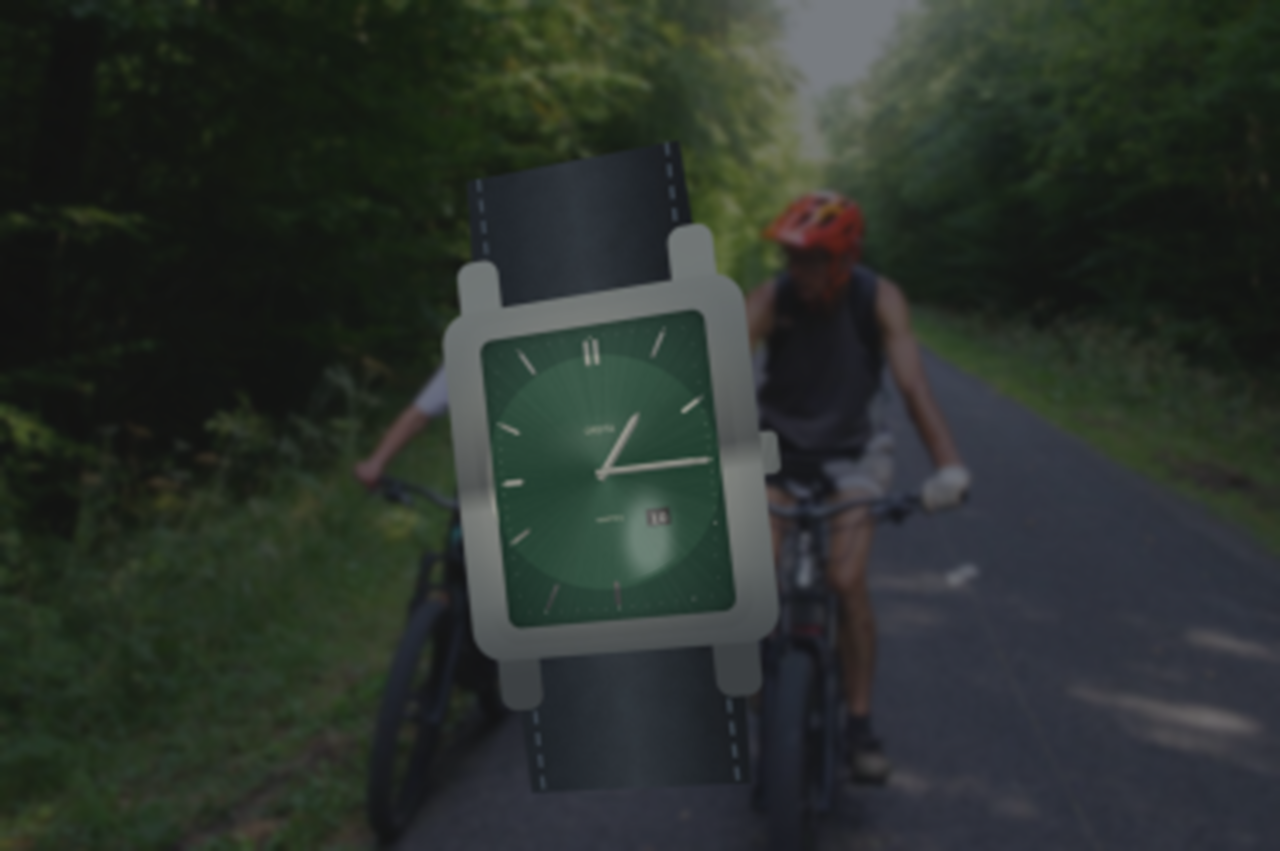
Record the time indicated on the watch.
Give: 1:15
